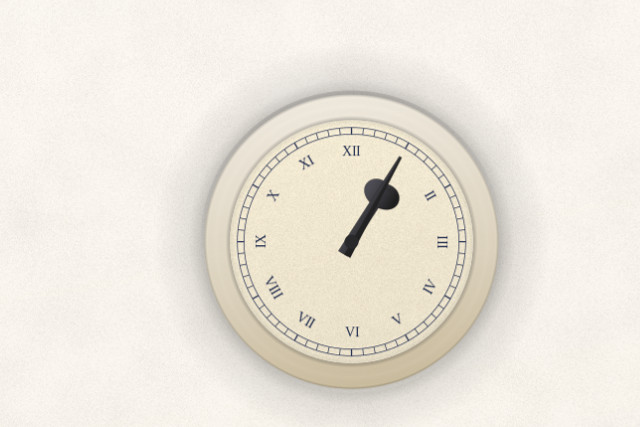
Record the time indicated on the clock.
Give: 1:05
